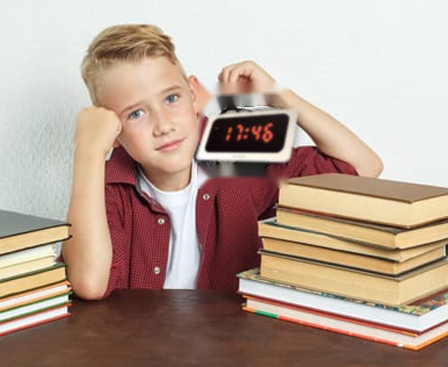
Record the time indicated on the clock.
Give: 17:46
